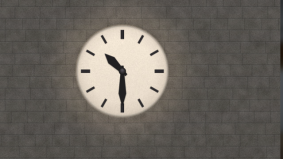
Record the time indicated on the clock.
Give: 10:30
